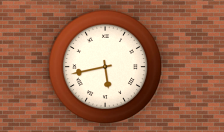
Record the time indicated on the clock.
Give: 5:43
